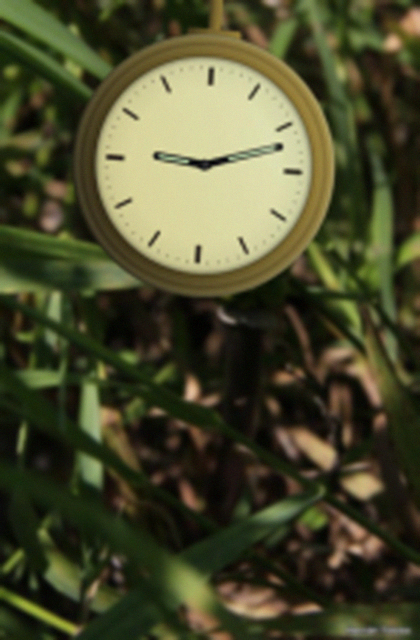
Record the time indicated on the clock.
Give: 9:12
